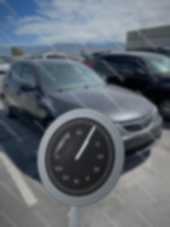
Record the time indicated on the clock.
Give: 1:05
